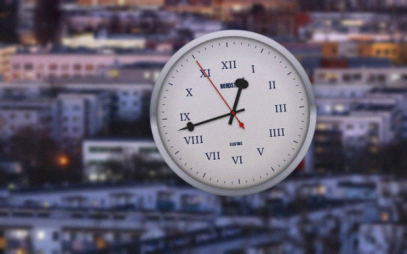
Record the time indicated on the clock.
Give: 12:42:55
